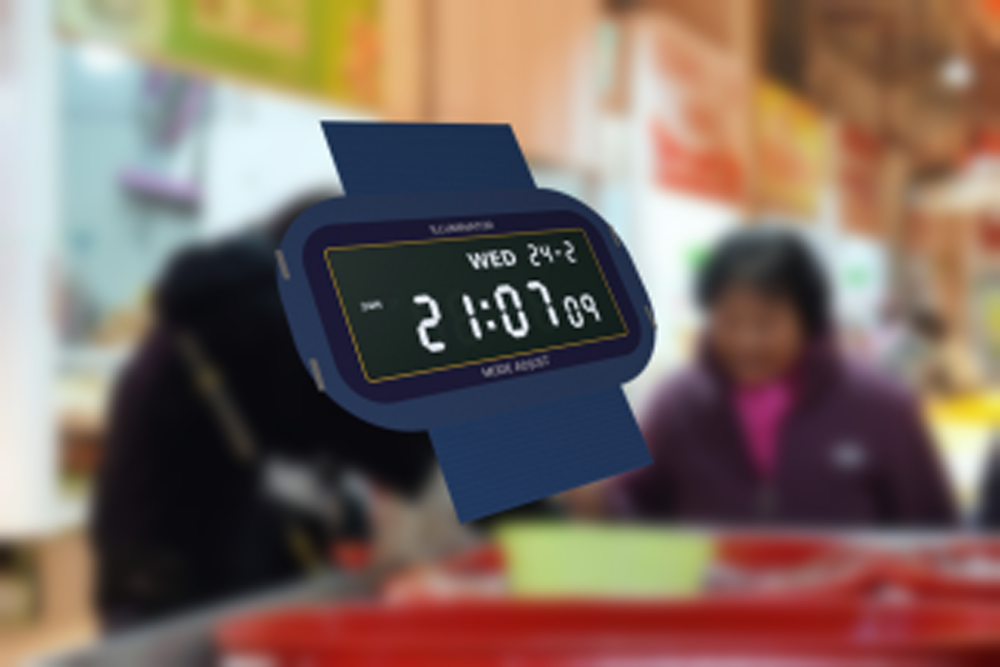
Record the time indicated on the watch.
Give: 21:07:09
